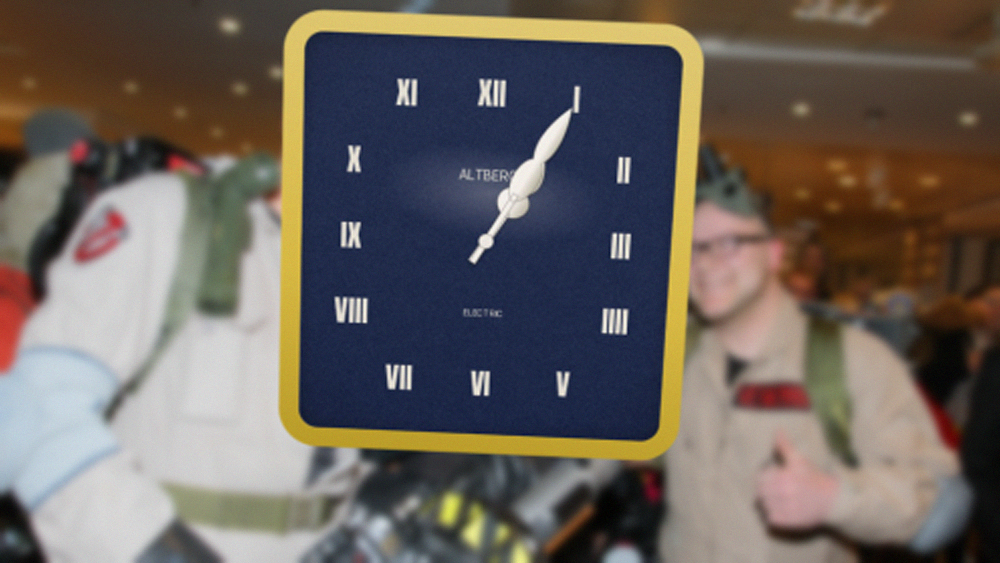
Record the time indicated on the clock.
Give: 1:05
